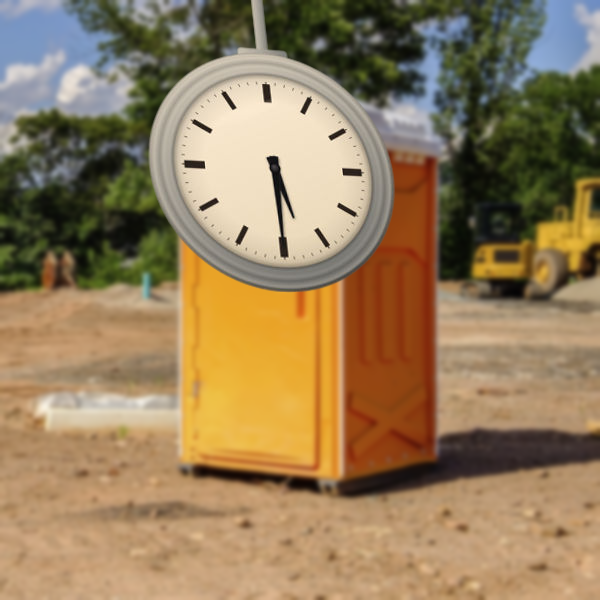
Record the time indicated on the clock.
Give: 5:30
